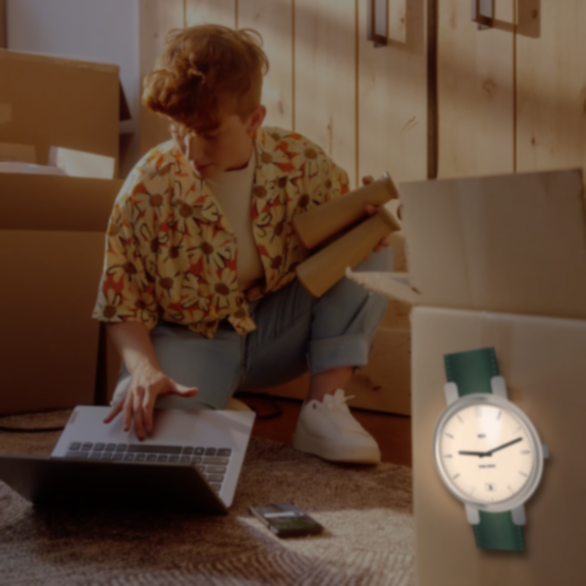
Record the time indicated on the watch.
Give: 9:12
